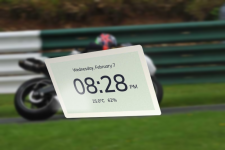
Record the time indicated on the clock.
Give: 8:28
